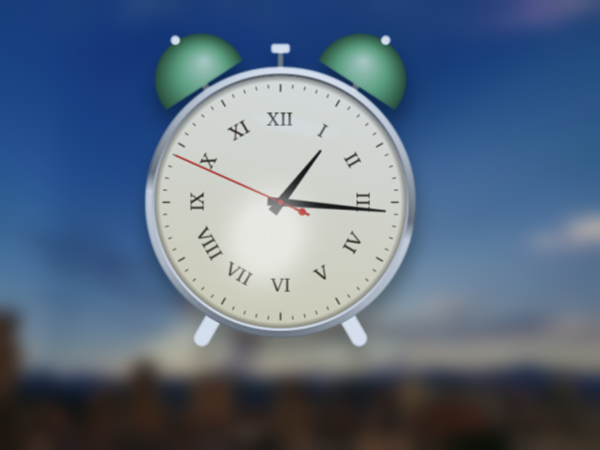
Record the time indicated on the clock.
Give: 1:15:49
